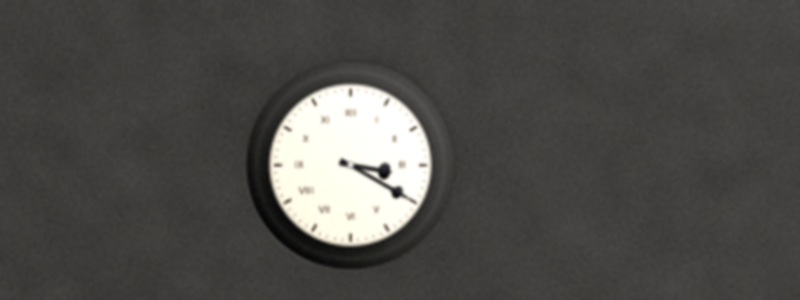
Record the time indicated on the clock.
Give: 3:20
